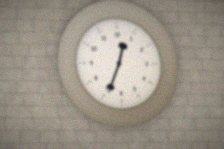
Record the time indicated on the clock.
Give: 12:34
